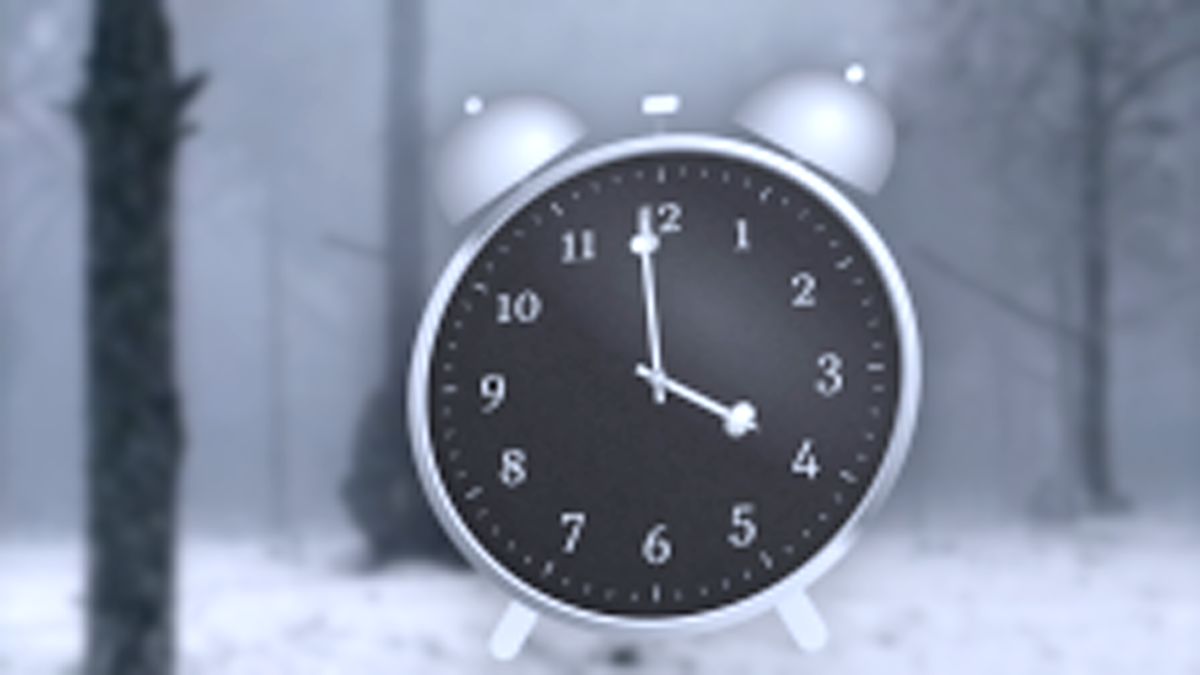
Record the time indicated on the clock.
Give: 3:59
